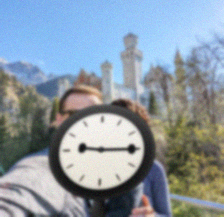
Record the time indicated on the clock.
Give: 9:15
